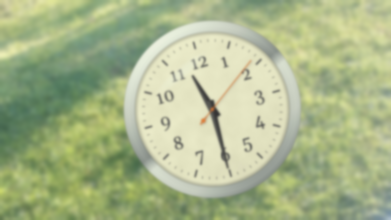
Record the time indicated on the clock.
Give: 11:30:09
